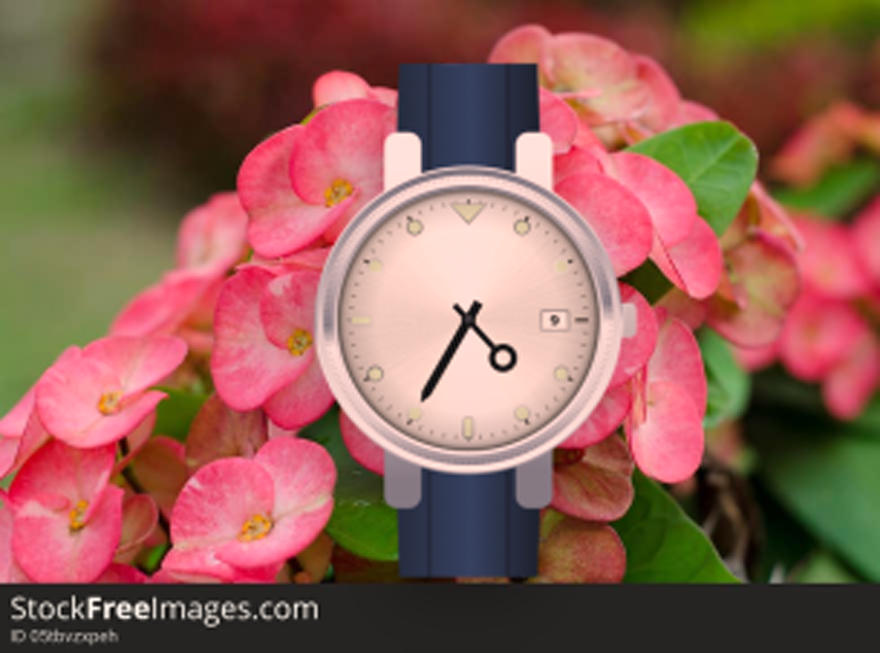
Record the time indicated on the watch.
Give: 4:35
